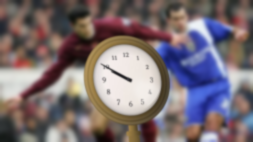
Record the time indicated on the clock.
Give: 9:50
